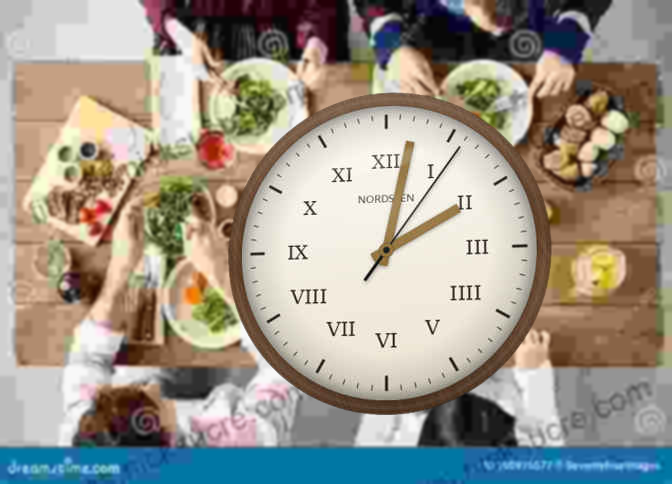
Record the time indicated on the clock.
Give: 2:02:06
